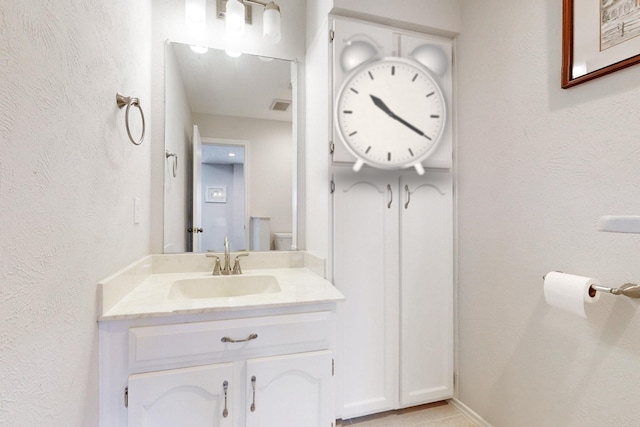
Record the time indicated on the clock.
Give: 10:20
